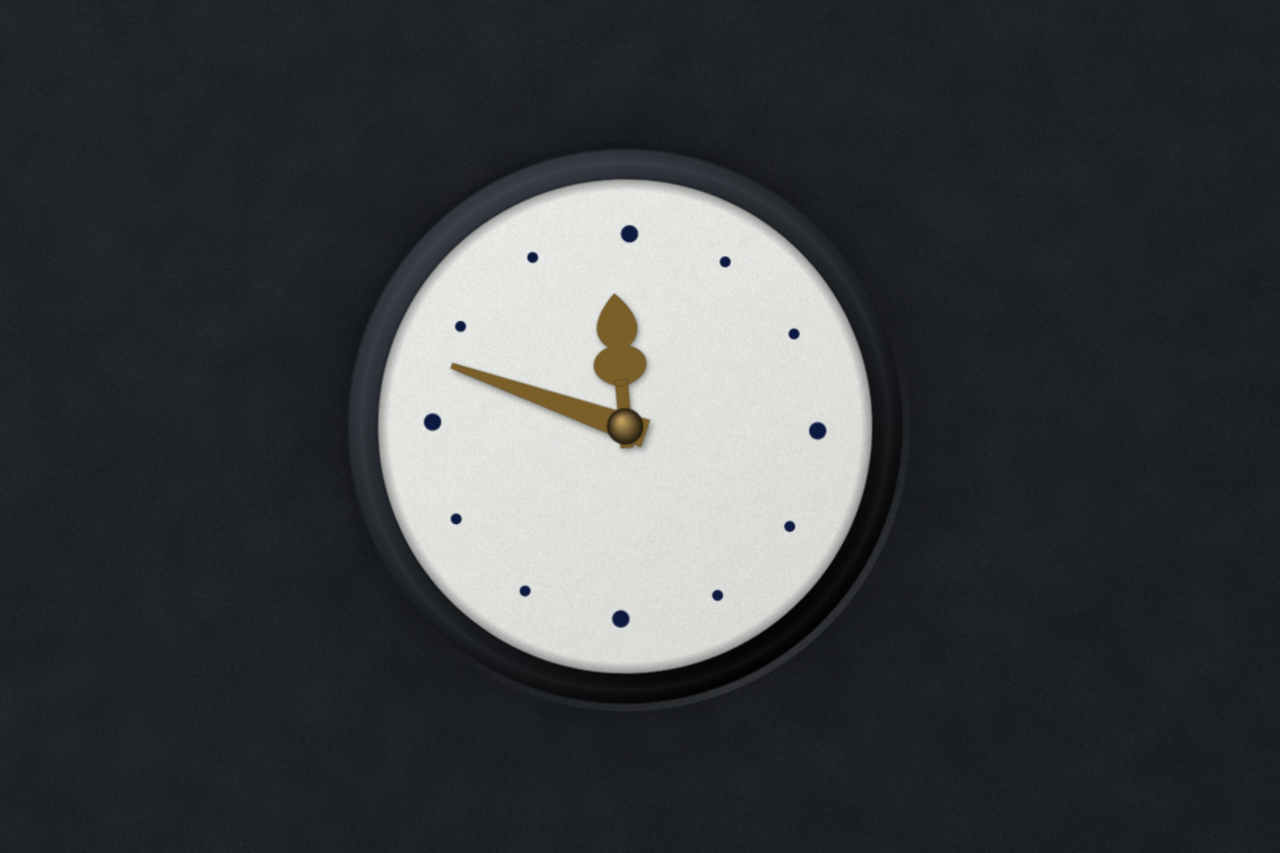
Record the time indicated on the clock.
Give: 11:48
